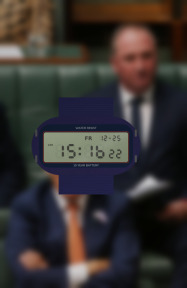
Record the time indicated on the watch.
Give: 15:16:22
